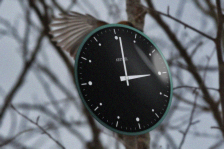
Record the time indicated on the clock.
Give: 3:01
